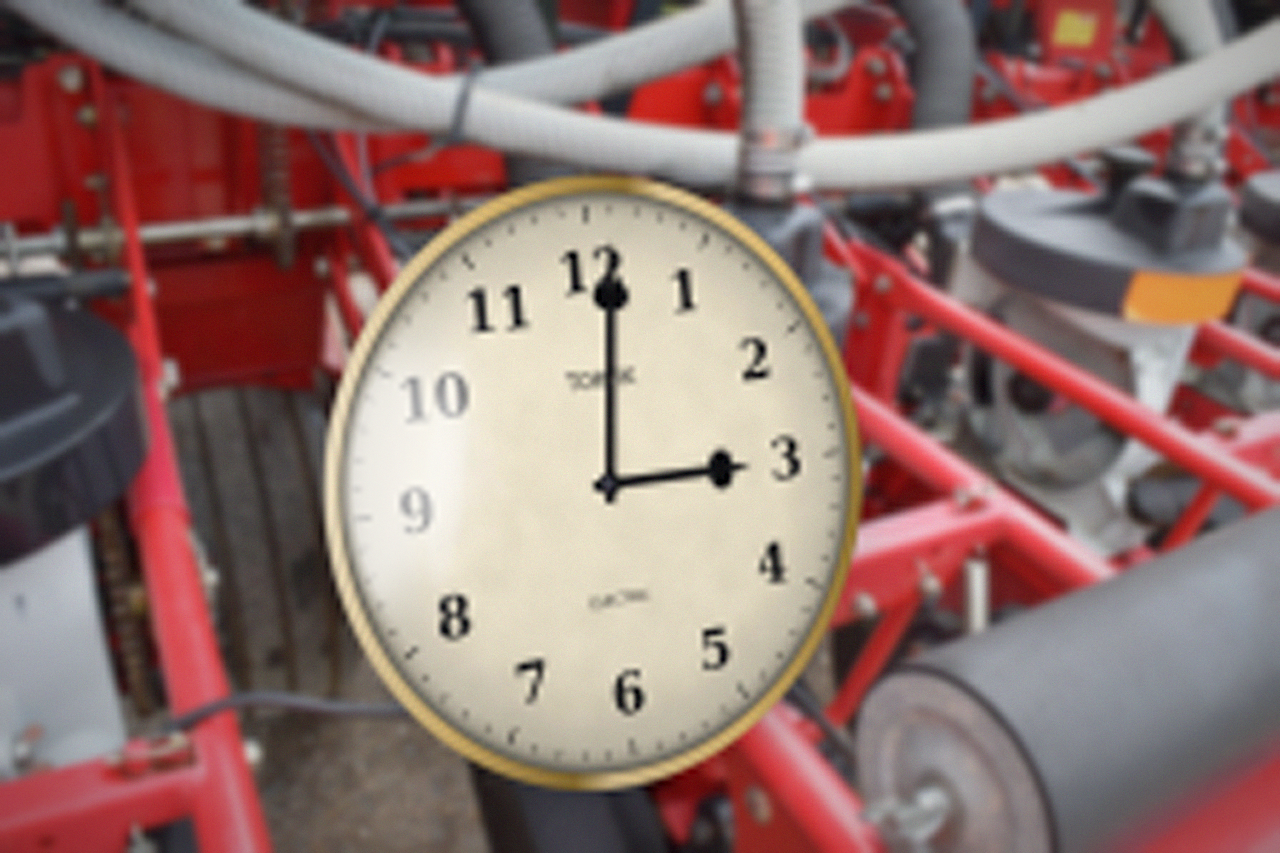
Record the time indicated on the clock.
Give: 3:01
